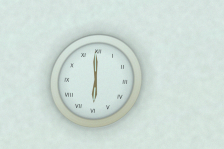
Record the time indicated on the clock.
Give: 5:59
